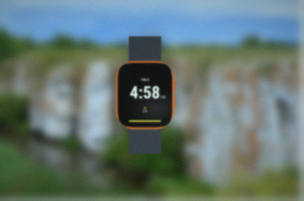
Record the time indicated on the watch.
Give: 4:58
